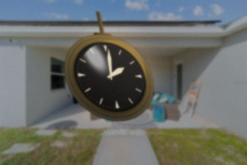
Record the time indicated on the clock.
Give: 2:01
